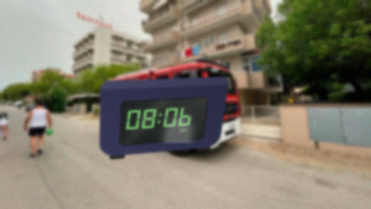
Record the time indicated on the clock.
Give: 8:06
